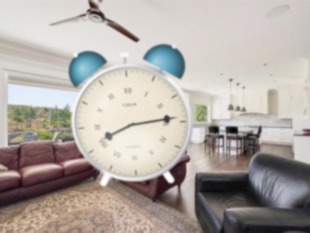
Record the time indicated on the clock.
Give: 8:14
